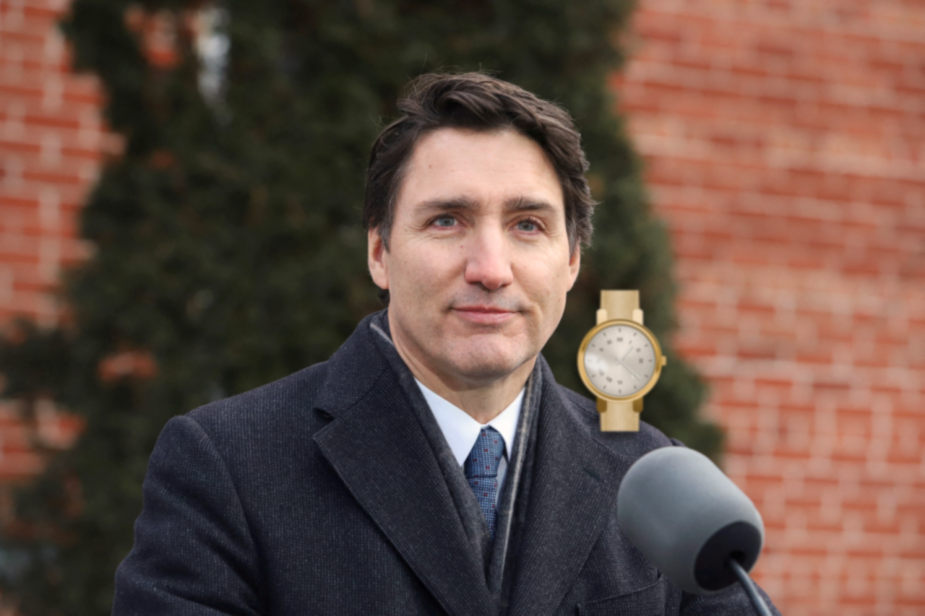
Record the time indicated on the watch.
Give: 1:22
